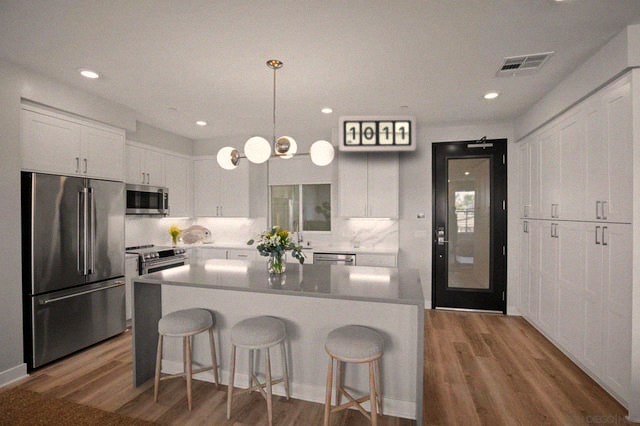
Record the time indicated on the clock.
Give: 10:11
